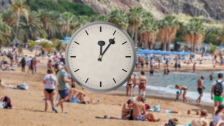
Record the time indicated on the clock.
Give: 12:06
